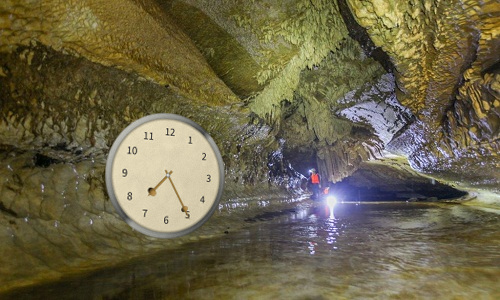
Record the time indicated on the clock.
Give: 7:25
